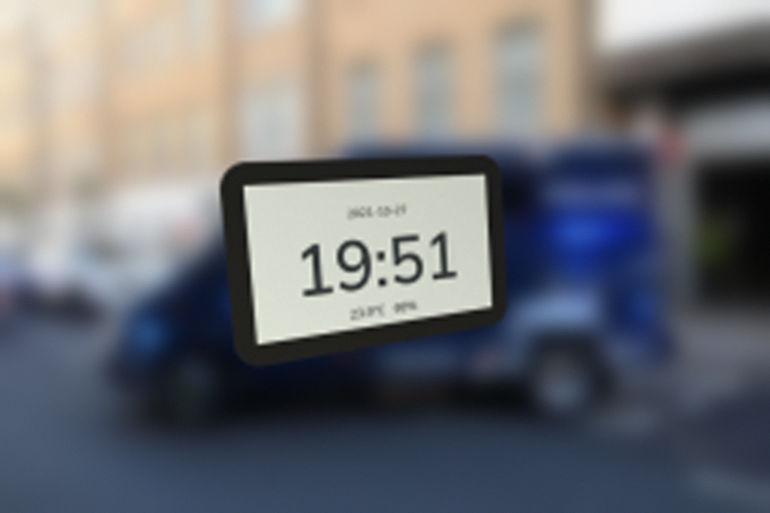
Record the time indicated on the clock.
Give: 19:51
